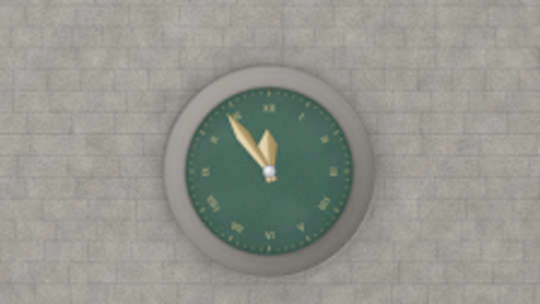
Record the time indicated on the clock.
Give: 11:54
